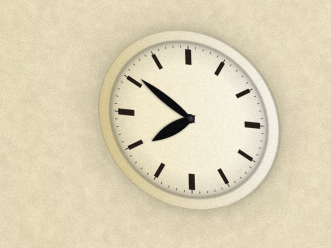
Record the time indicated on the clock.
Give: 7:51
